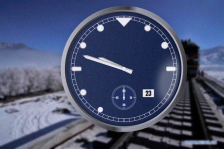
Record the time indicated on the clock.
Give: 9:48
